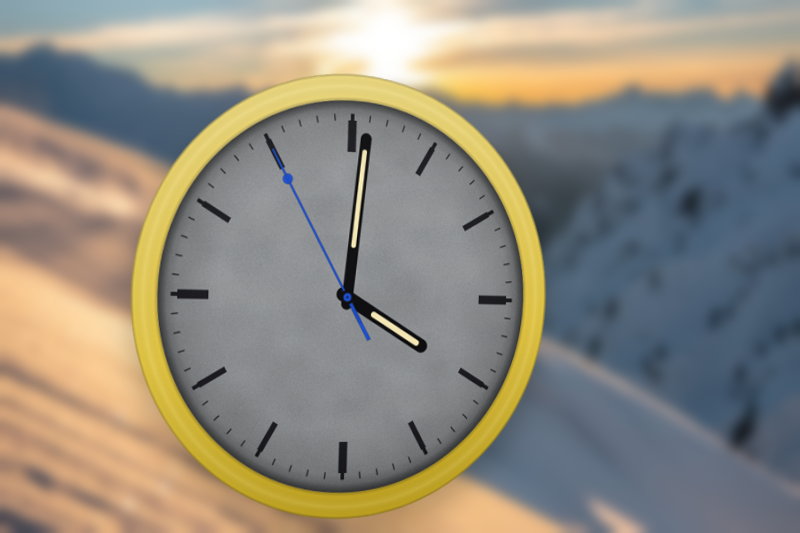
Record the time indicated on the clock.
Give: 4:00:55
